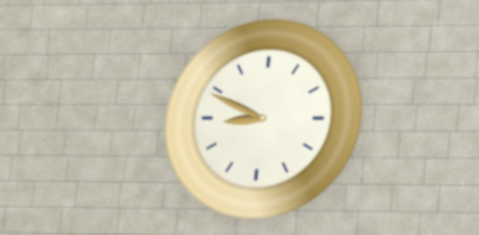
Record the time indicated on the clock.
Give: 8:49
